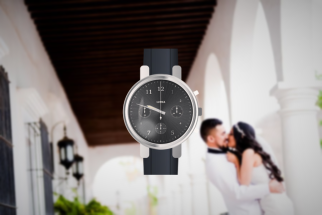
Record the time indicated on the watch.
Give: 9:48
